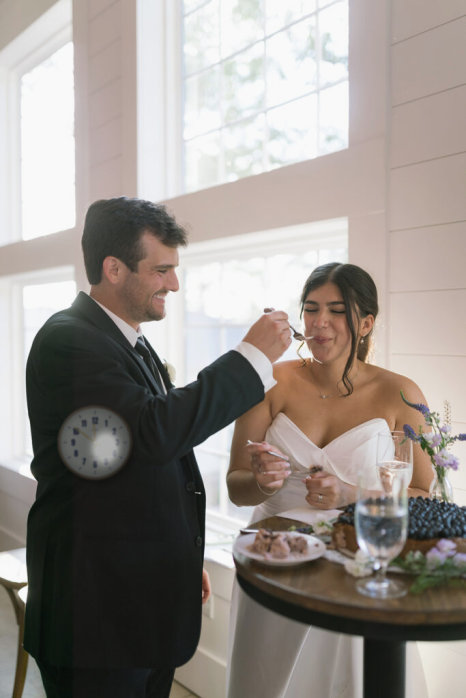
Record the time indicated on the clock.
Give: 11:51
